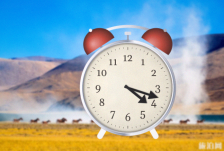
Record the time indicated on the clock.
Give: 4:18
